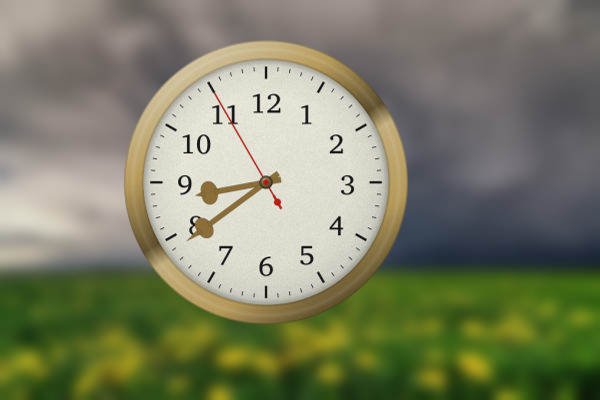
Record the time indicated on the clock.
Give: 8:38:55
